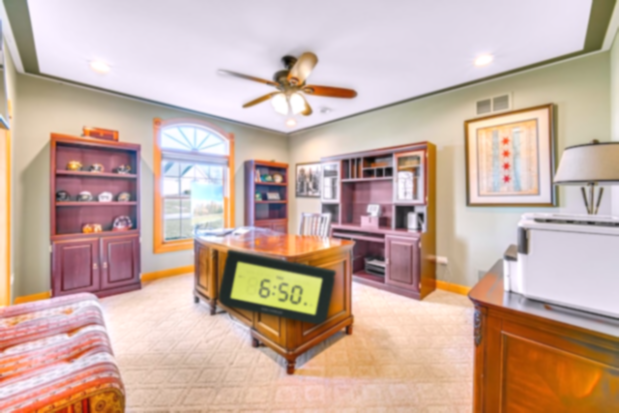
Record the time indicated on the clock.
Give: 6:50
